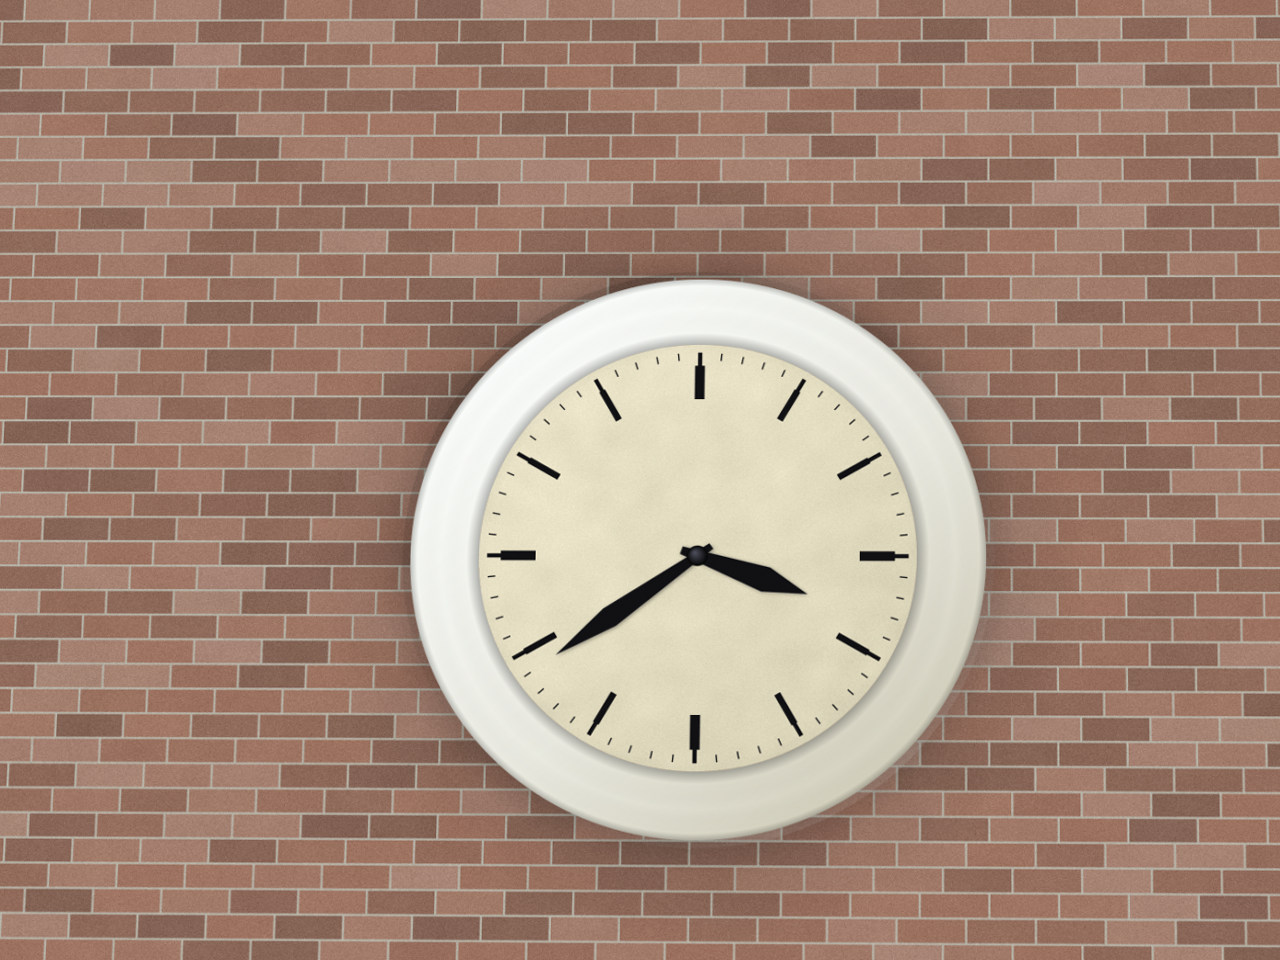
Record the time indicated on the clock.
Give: 3:39
